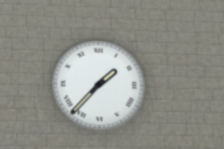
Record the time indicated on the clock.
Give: 1:37
